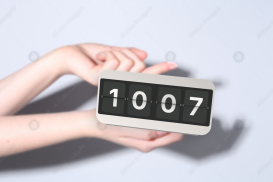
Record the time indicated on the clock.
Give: 10:07
